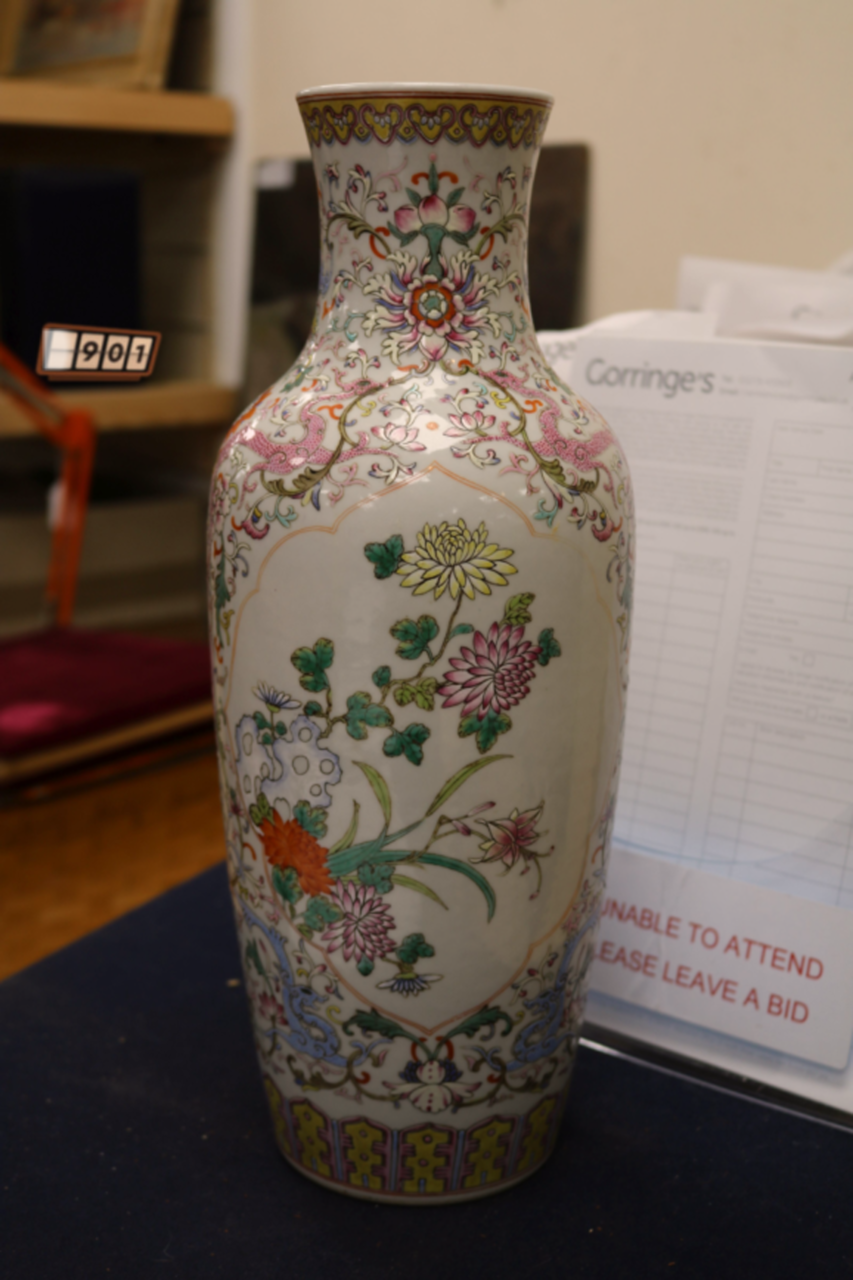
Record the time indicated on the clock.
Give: 9:01
